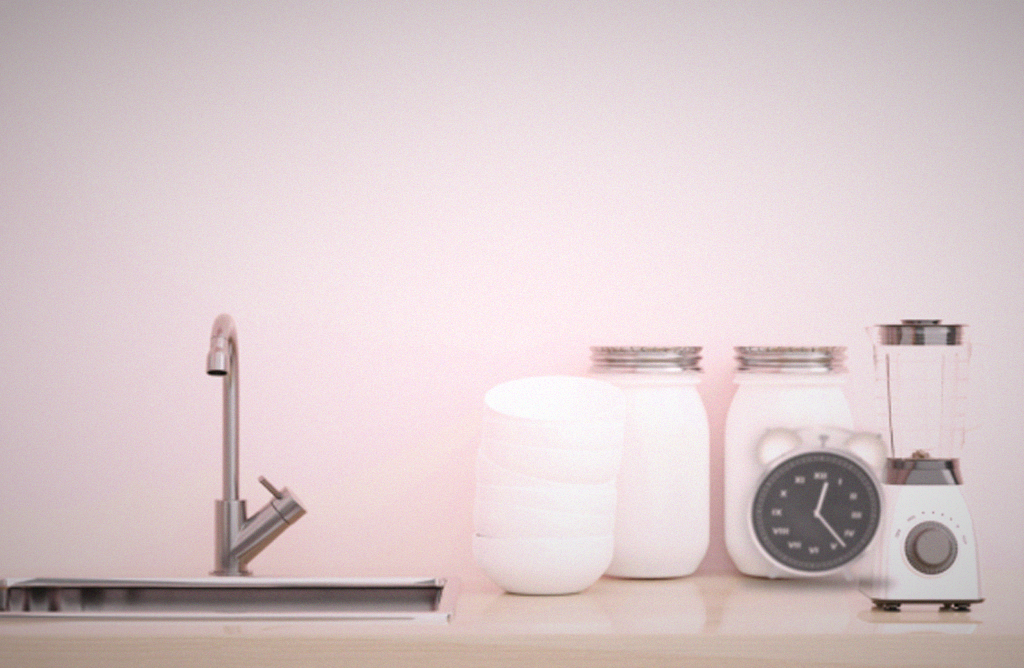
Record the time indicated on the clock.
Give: 12:23
